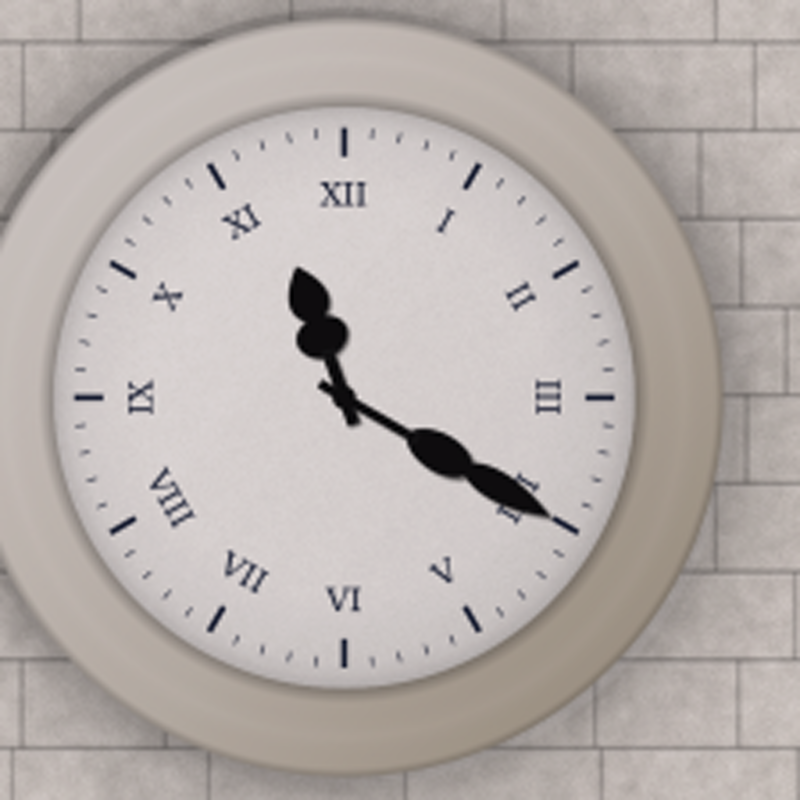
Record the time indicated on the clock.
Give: 11:20
